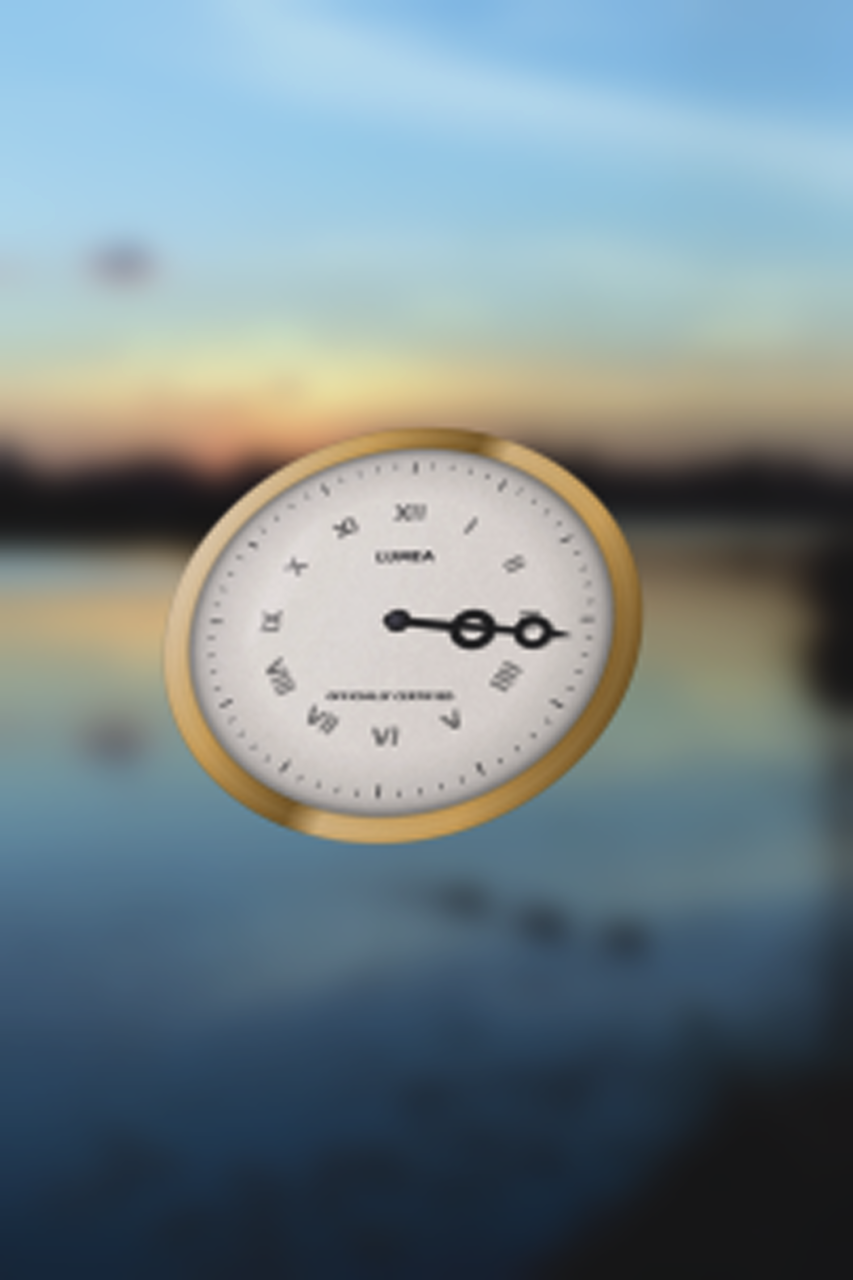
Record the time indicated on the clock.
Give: 3:16
